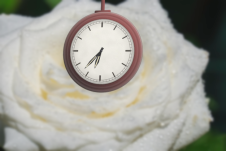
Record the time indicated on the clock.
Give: 6:37
